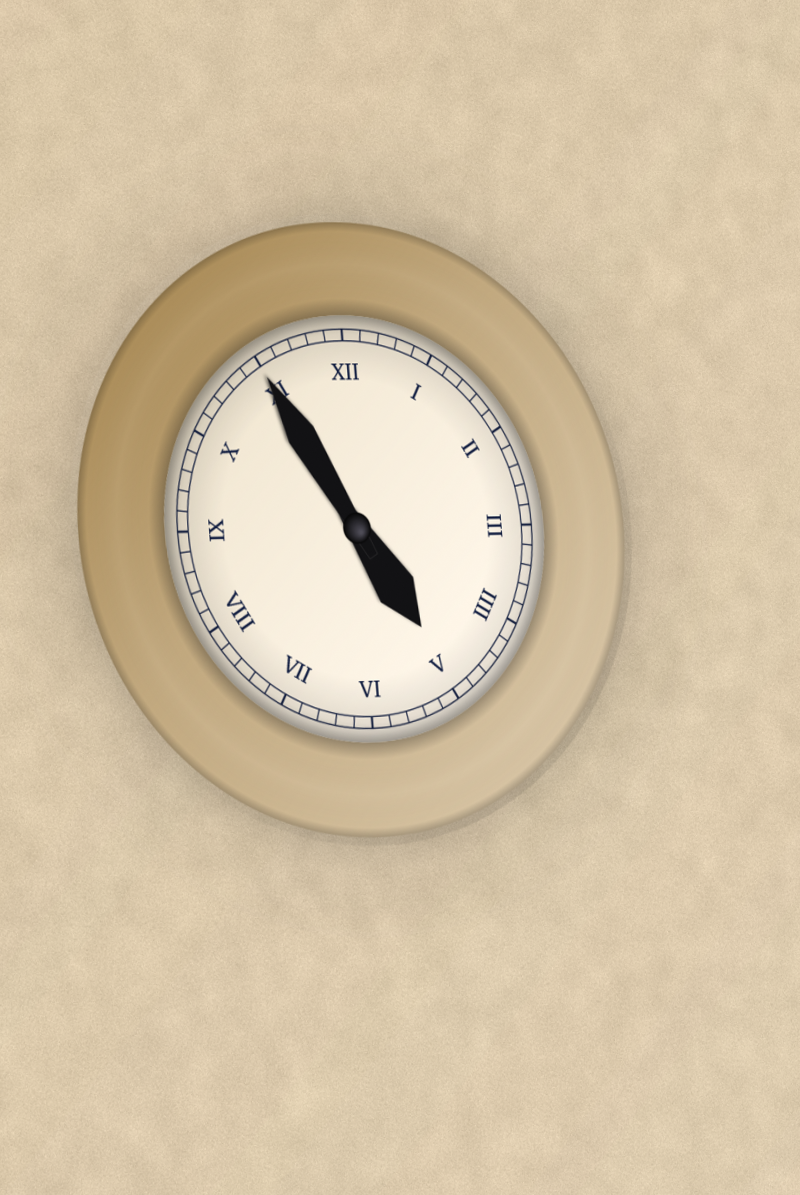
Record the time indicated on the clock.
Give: 4:55
